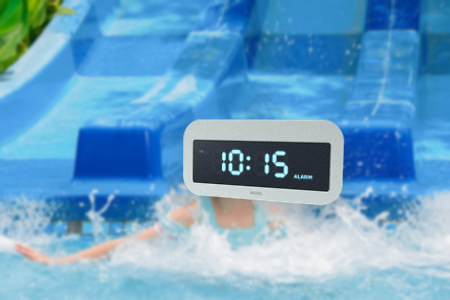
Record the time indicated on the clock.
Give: 10:15
